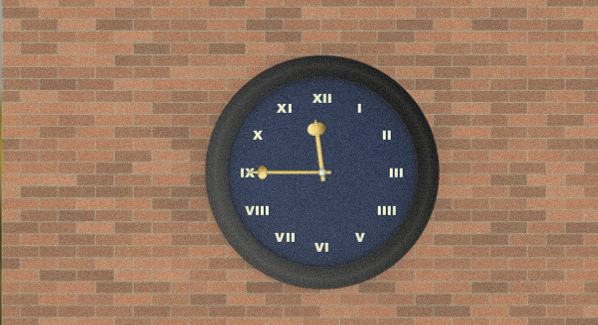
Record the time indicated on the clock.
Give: 11:45
